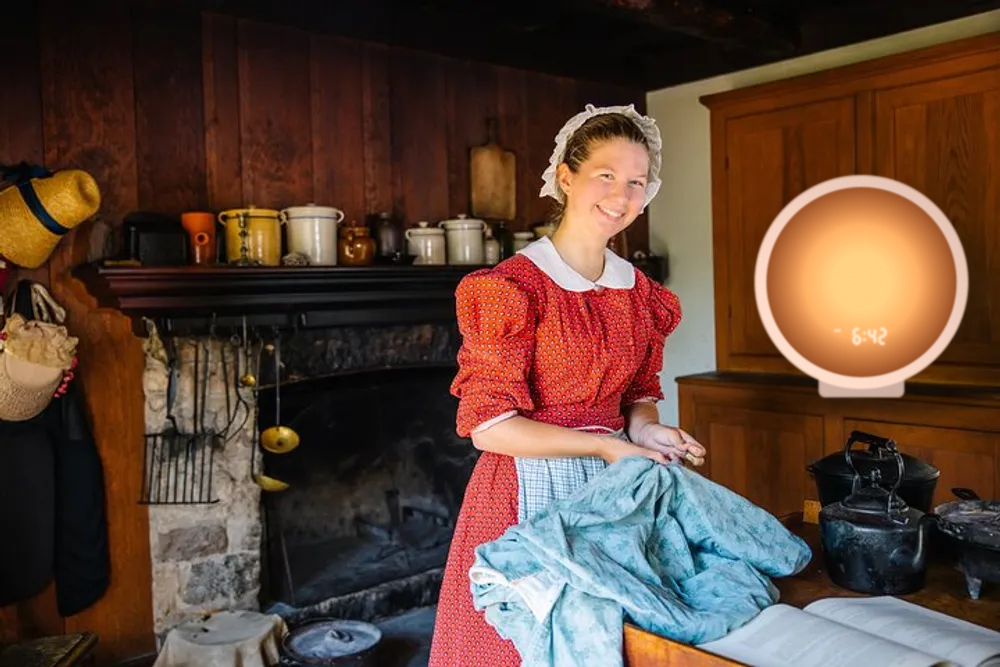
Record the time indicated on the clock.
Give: 6:42
